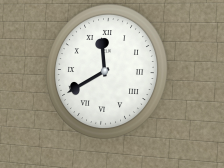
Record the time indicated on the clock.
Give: 11:40
